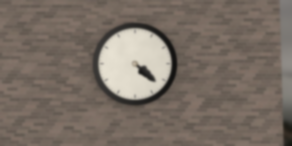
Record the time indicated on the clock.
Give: 4:22
